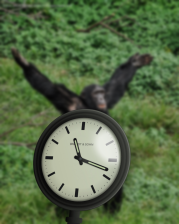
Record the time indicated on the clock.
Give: 11:18
